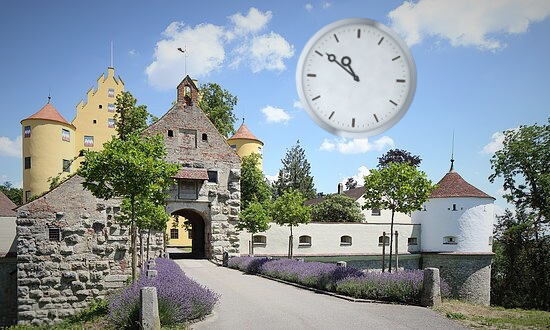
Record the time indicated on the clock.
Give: 10:51
